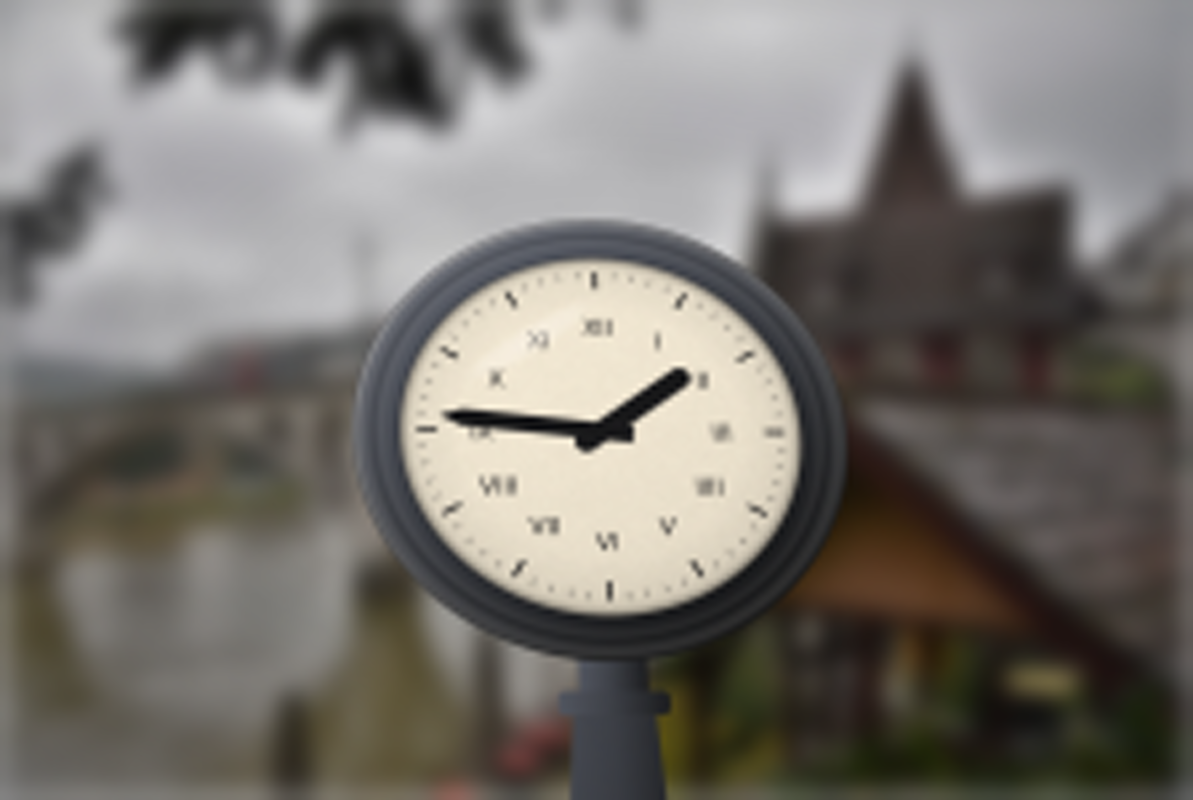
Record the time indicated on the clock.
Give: 1:46
